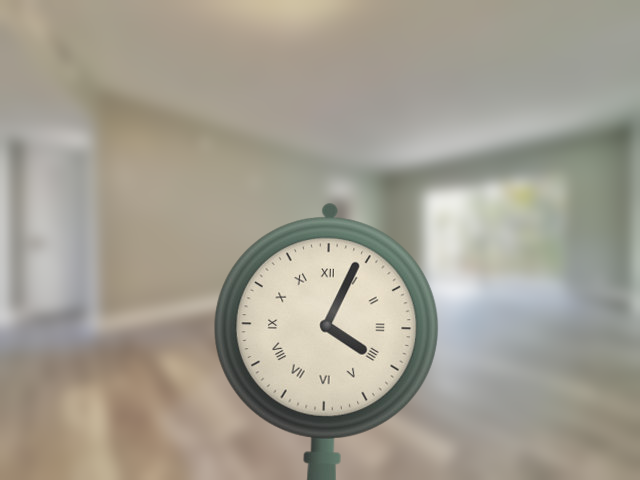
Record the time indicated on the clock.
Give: 4:04
